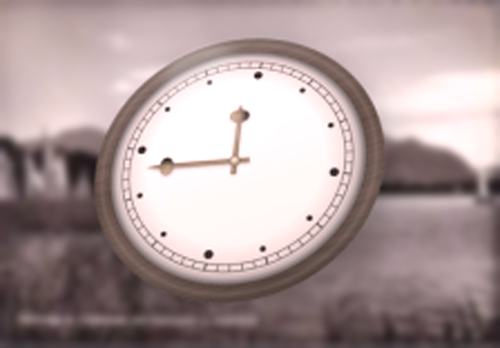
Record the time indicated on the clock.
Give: 11:43
